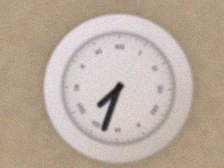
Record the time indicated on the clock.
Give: 7:33
